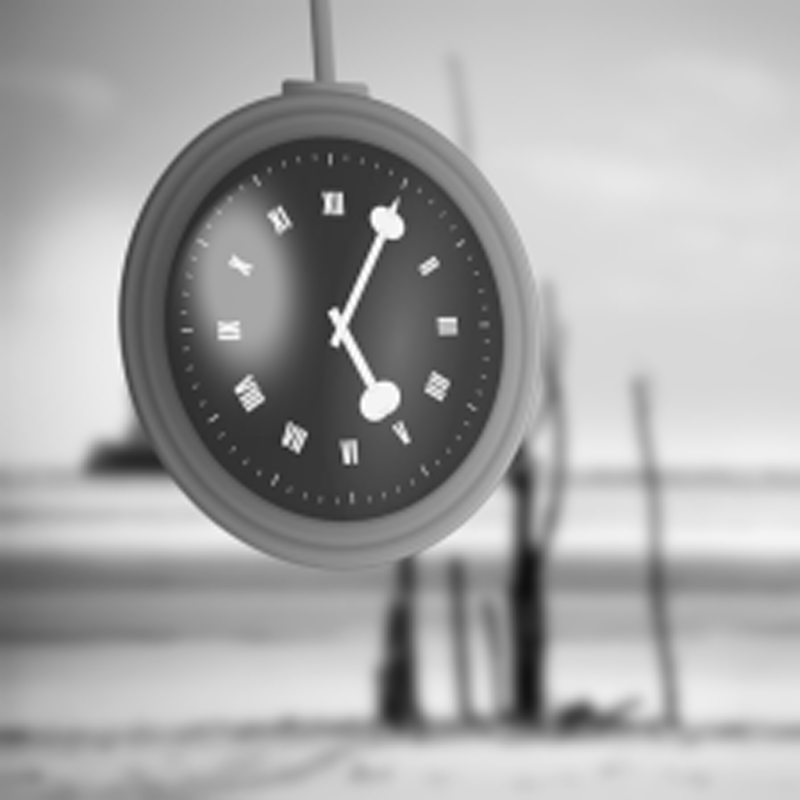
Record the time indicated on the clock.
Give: 5:05
